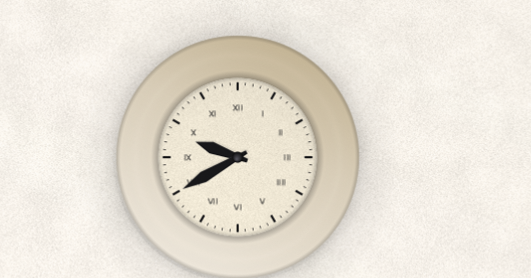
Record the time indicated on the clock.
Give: 9:40
